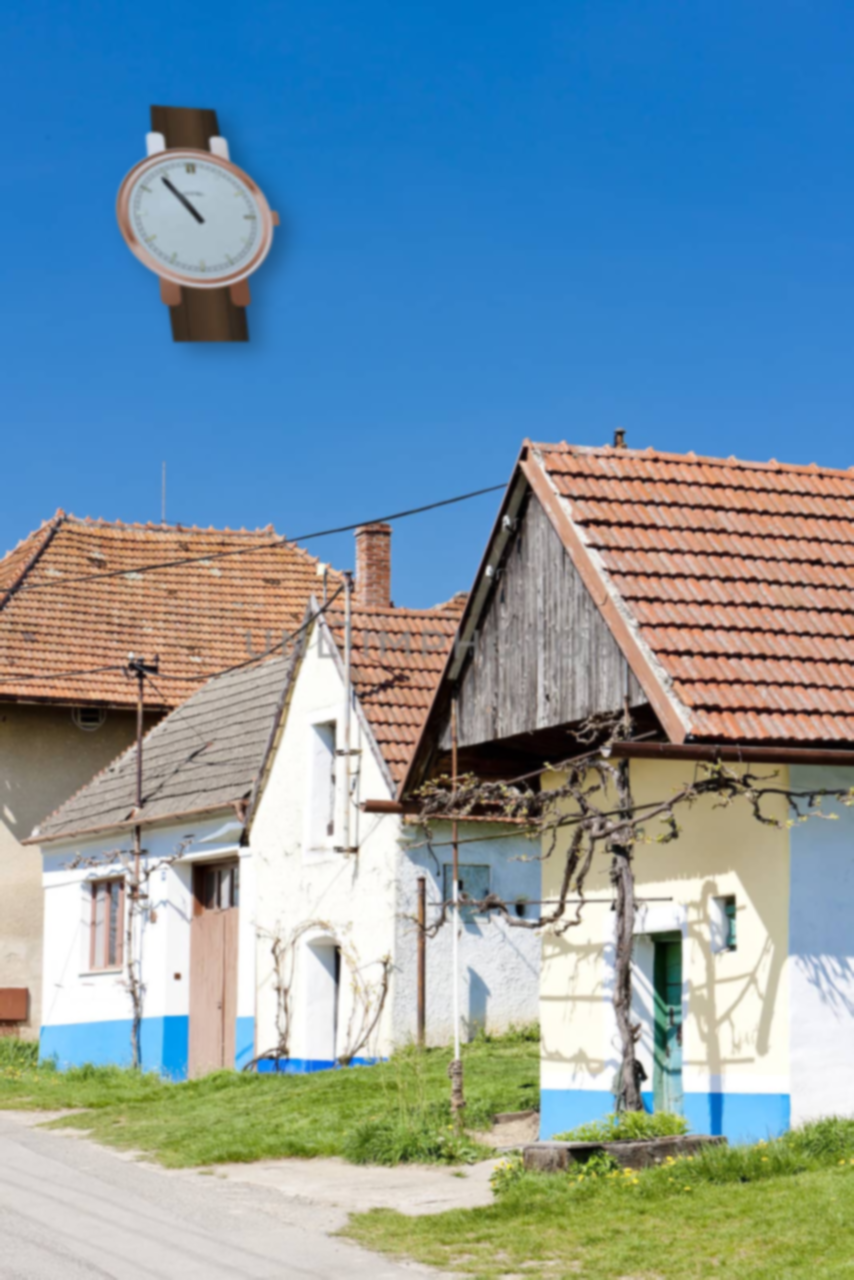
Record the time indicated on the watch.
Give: 10:54
